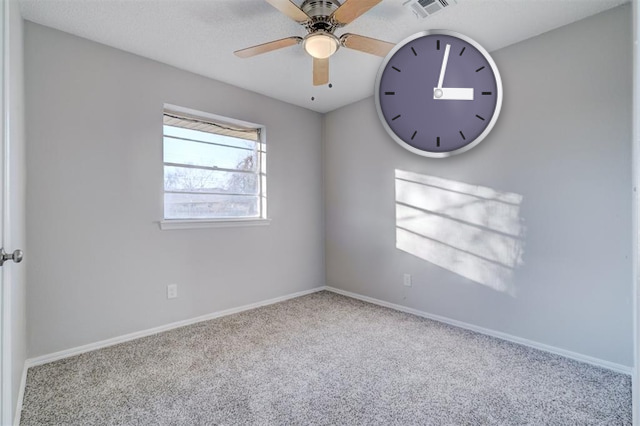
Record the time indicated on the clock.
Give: 3:02
